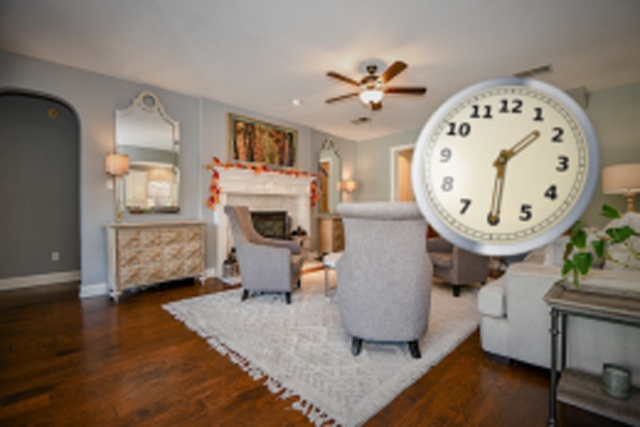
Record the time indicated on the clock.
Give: 1:30
